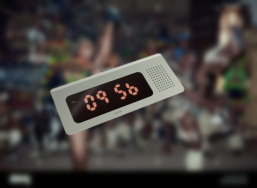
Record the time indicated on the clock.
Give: 9:56
